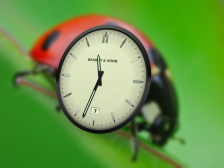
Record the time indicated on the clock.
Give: 11:33
